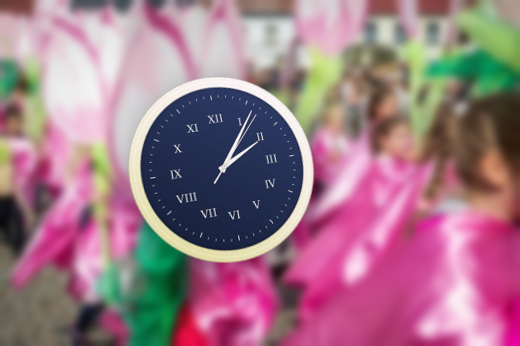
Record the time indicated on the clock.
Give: 2:06:07
